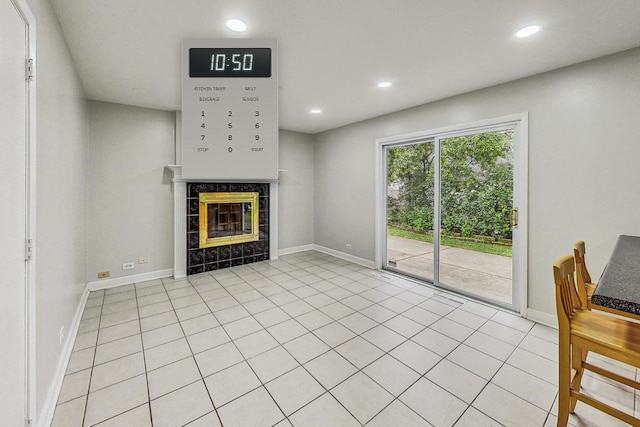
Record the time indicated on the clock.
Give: 10:50
